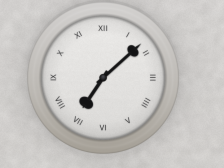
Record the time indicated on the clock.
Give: 7:08
